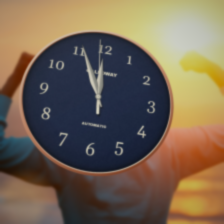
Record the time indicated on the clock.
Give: 11:55:59
